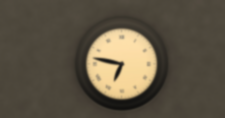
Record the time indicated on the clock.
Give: 6:47
